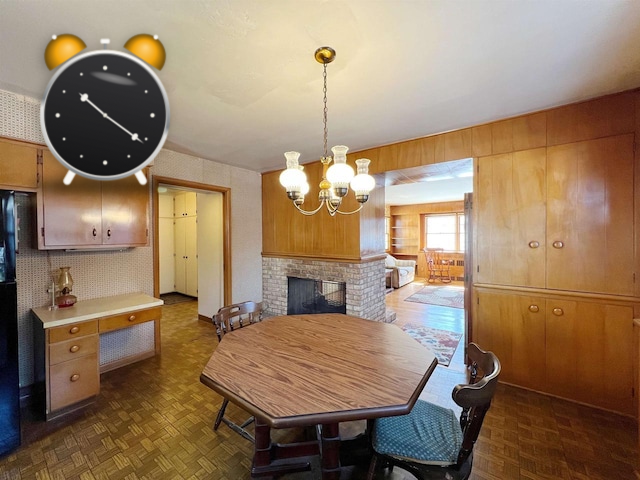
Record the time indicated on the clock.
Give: 10:21
